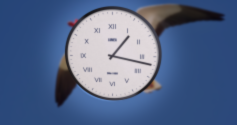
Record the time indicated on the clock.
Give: 1:17
